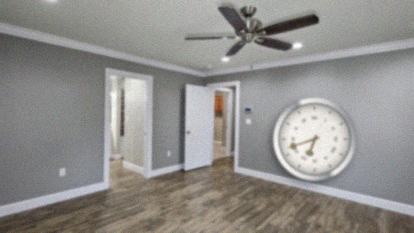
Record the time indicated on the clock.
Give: 6:42
